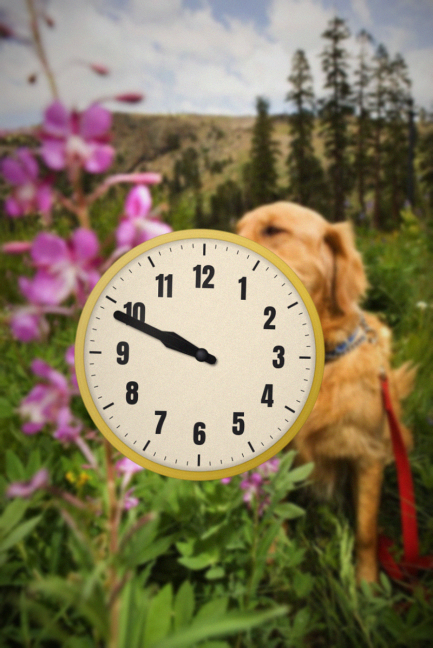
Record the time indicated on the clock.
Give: 9:49
